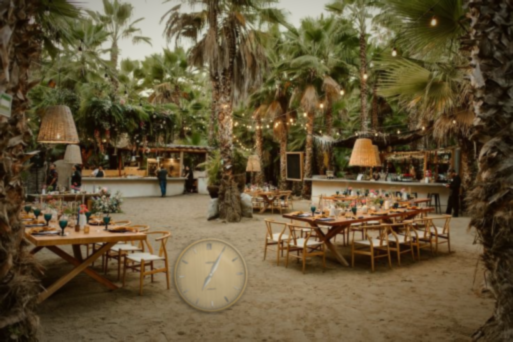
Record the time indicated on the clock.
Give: 7:05
